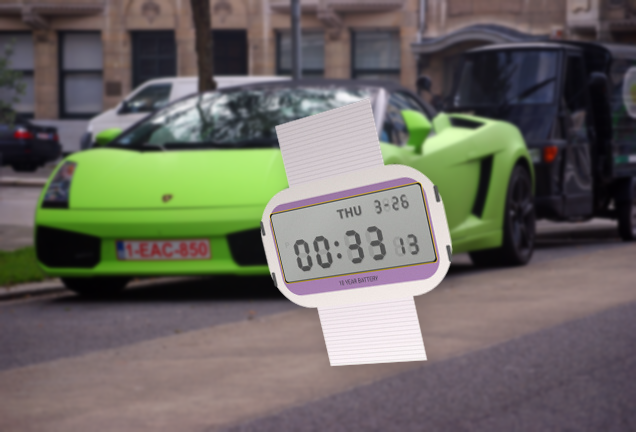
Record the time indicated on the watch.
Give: 0:33:13
